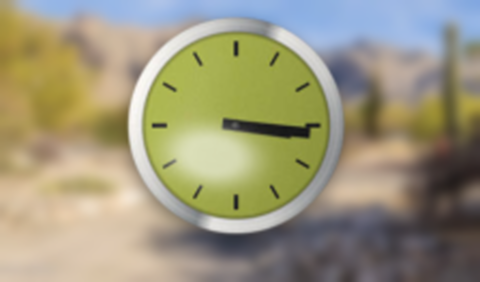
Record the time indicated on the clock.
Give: 3:16
